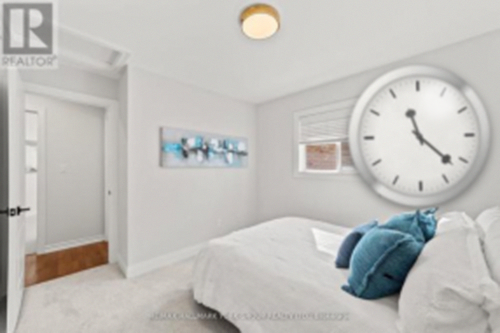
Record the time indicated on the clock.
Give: 11:22
